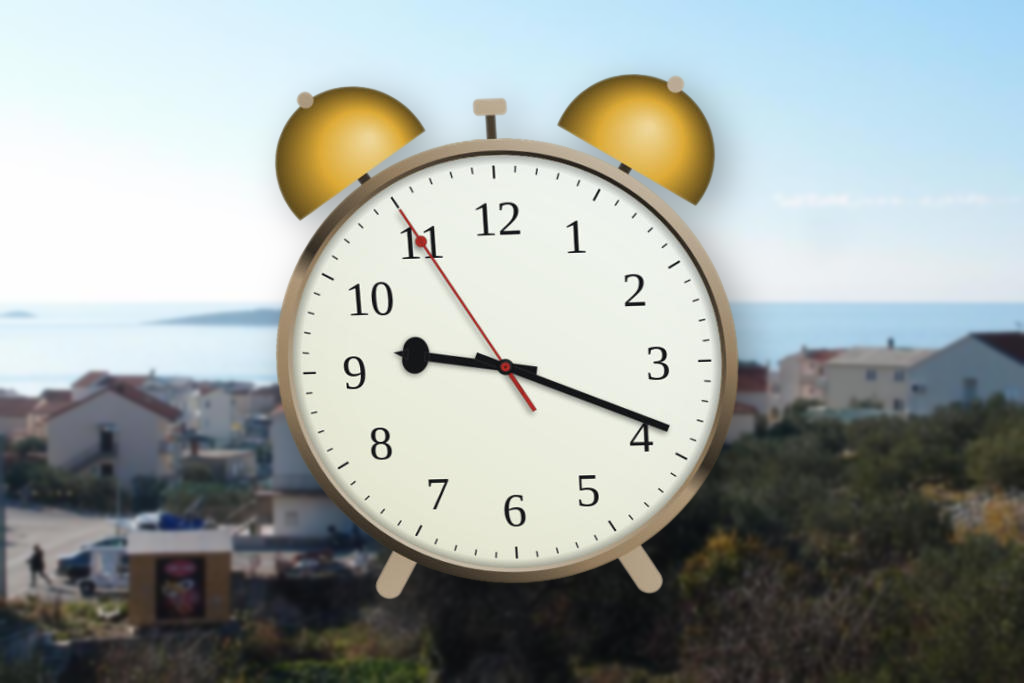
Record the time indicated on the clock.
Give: 9:18:55
